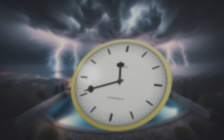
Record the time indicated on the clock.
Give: 11:41
